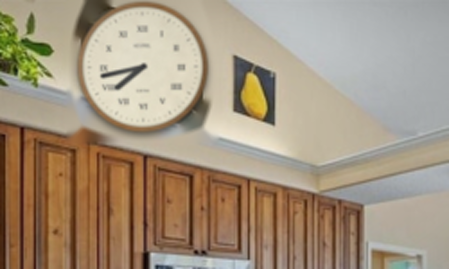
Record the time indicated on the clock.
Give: 7:43
